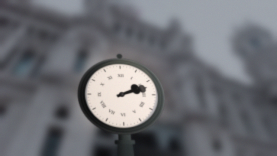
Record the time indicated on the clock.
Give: 2:12
